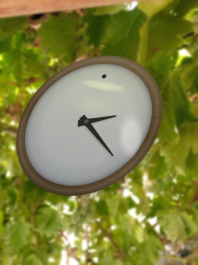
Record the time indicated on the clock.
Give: 2:21
